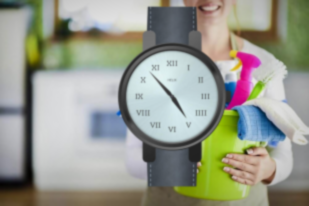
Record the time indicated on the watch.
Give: 4:53
